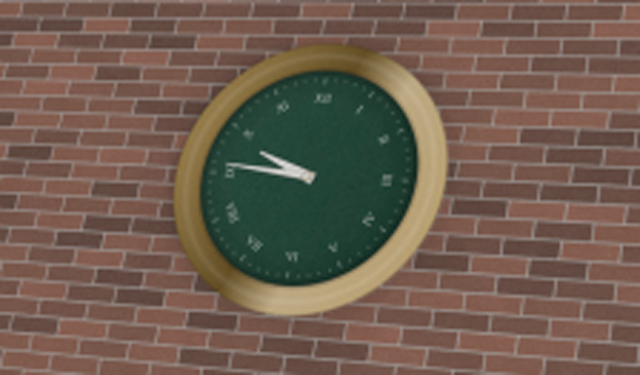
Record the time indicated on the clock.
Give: 9:46
